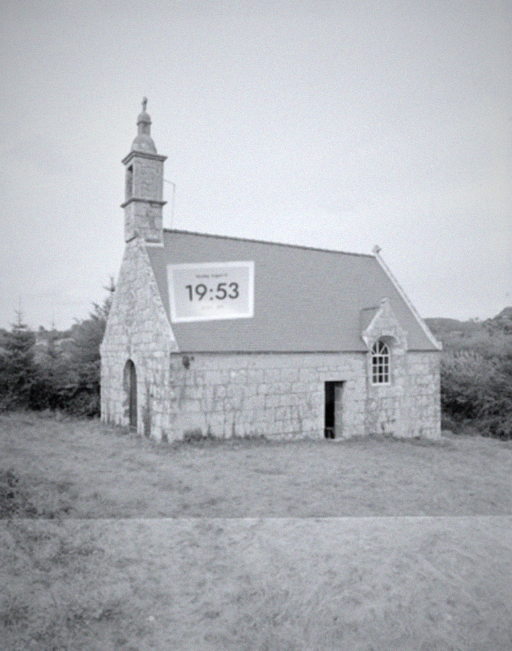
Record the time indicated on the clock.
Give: 19:53
